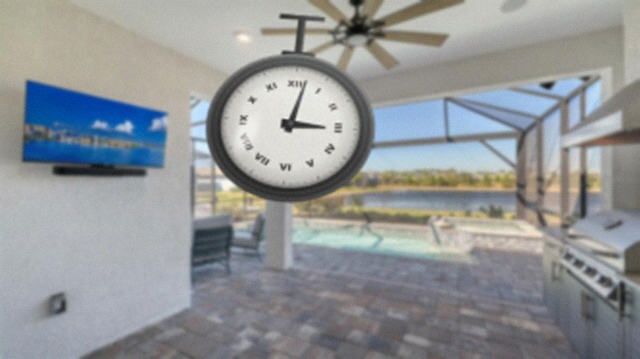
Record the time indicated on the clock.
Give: 3:02
